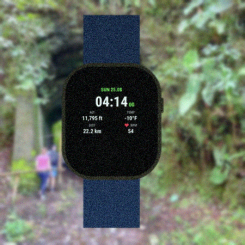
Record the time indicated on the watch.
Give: 4:14
